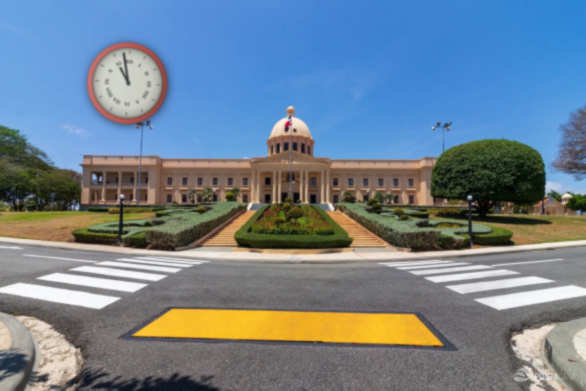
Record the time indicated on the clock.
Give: 10:58
